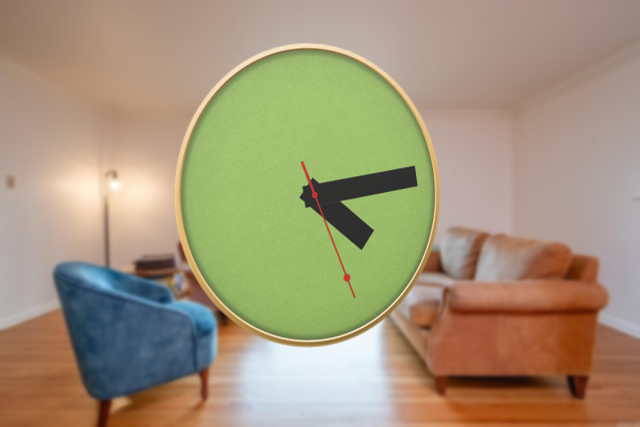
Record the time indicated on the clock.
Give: 4:13:26
